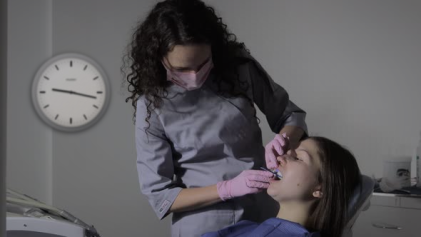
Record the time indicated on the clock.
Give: 9:17
